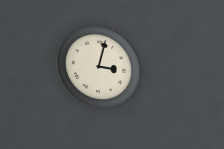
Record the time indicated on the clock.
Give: 3:02
